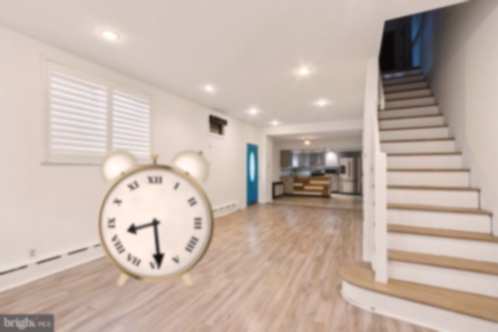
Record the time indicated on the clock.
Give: 8:29
